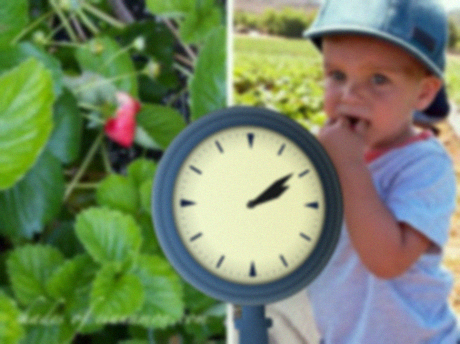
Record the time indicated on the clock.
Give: 2:09
